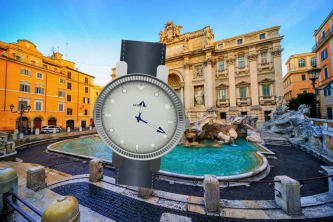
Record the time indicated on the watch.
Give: 12:19
